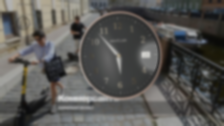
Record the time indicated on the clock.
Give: 5:53
